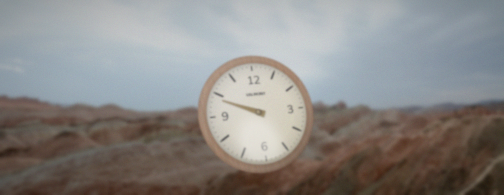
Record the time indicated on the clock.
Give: 9:49
